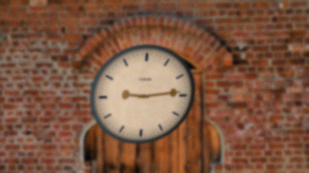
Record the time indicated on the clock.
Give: 9:14
